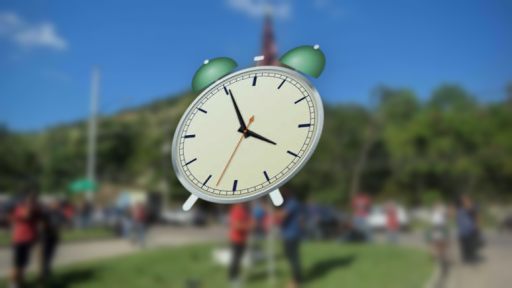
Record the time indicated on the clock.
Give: 3:55:33
